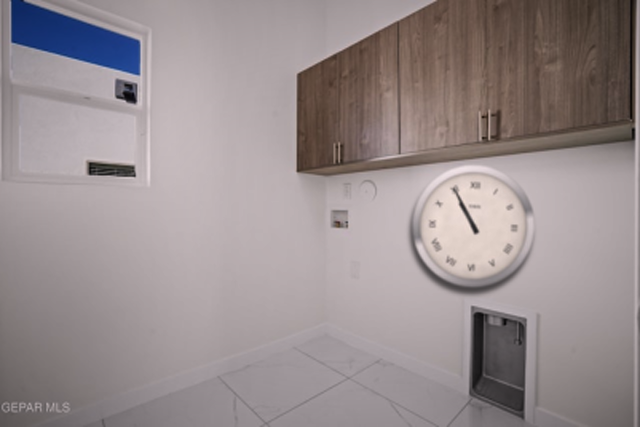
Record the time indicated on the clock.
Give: 10:55
